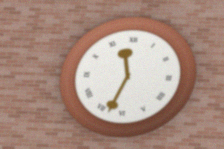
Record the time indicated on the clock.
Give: 11:33
